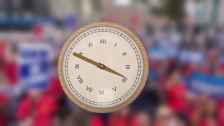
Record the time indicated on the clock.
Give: 3:49
